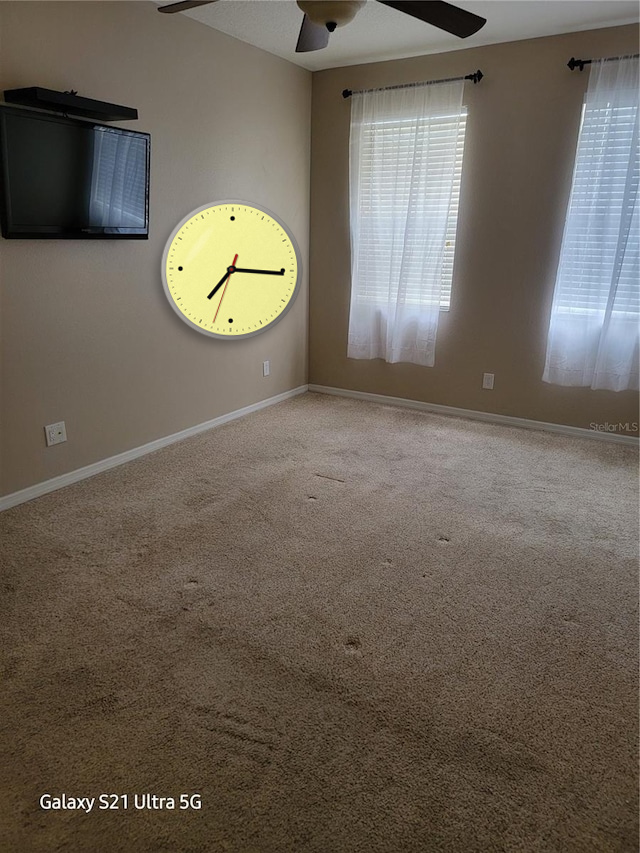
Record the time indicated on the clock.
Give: 7:15:33
